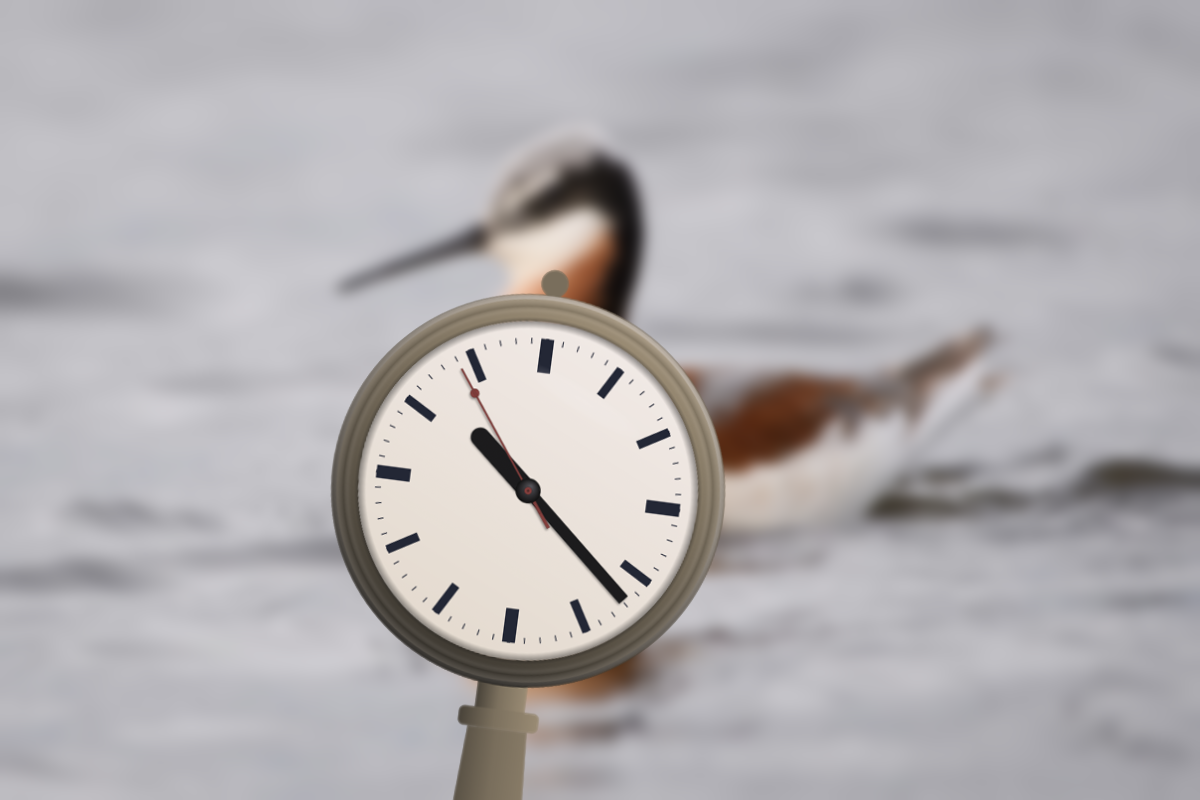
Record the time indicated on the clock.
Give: 10:21:54
